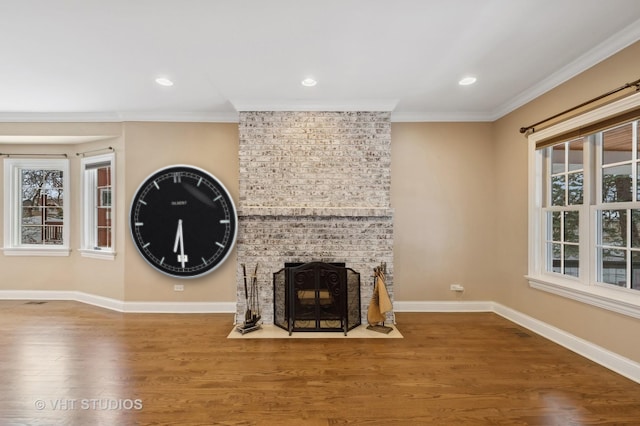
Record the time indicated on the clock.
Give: 6:30
